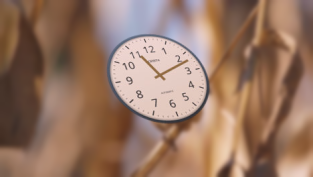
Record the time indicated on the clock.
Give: 11:12
